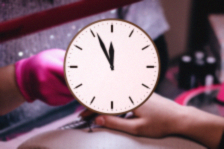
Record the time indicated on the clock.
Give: 11:56
